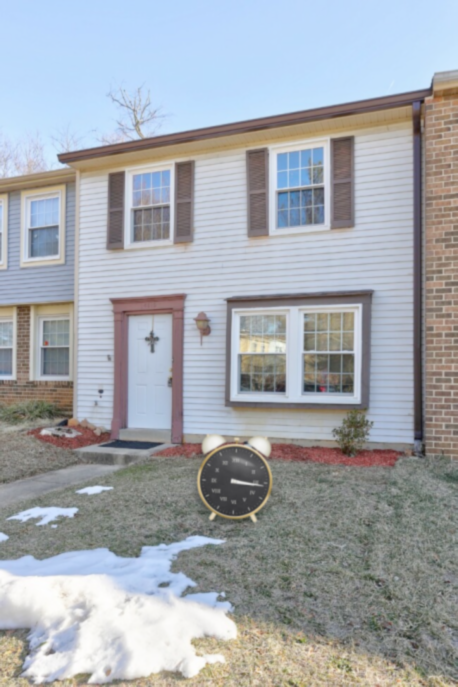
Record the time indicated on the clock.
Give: 3:16
